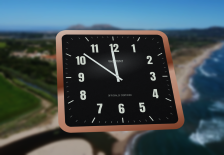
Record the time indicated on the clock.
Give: 11:52
